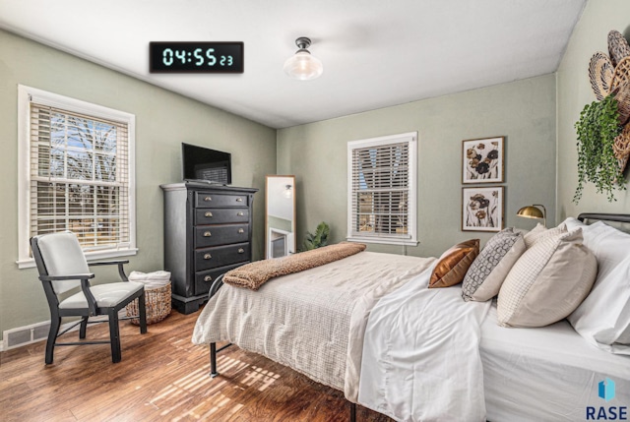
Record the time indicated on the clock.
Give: 4:55:23
